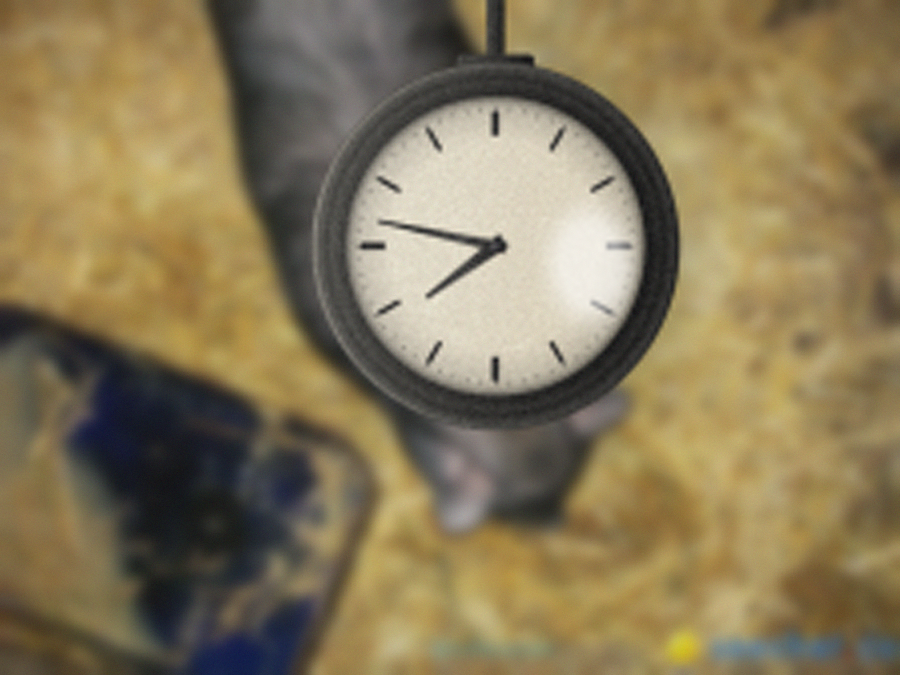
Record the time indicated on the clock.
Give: 7:47
